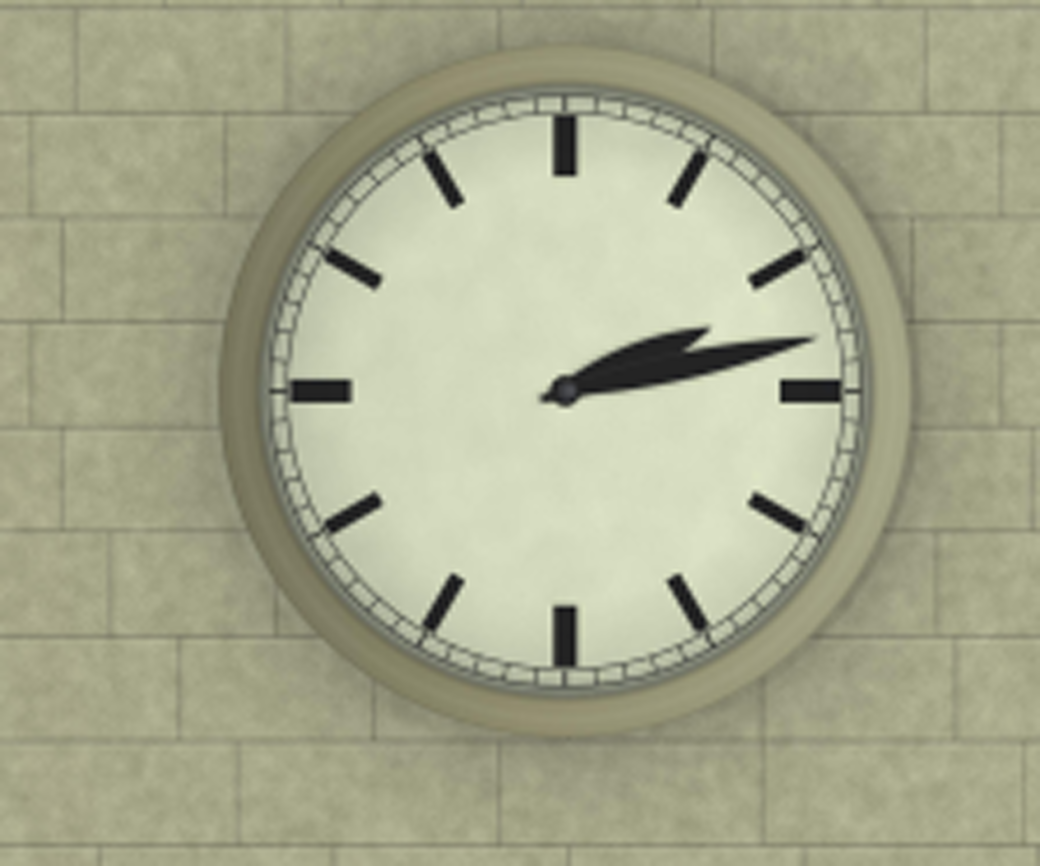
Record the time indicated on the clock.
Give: 2:13
